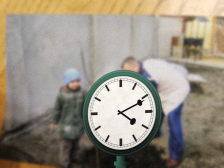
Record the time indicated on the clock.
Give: 4:11
